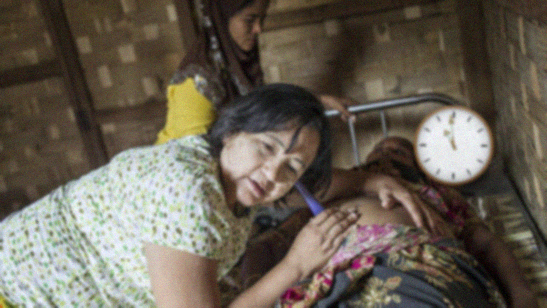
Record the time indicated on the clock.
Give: 10:59
